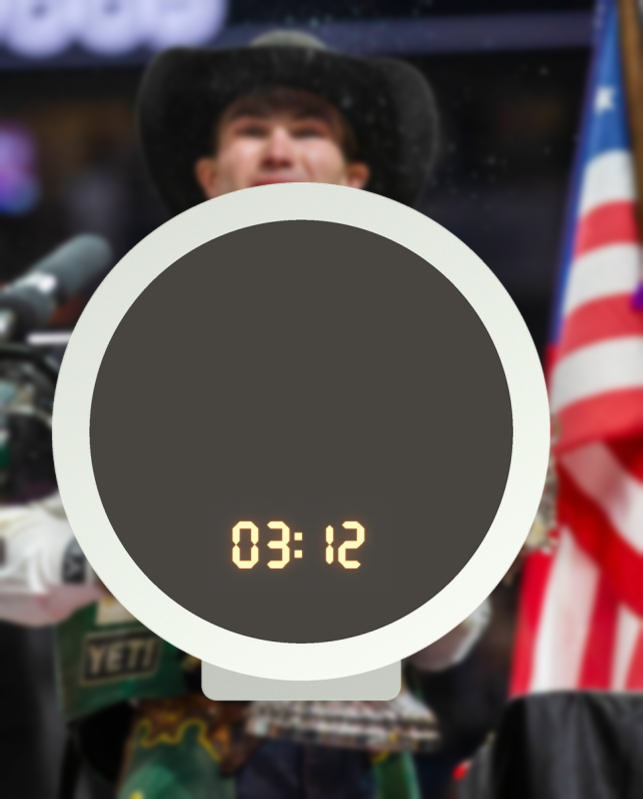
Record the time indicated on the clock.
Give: 3:12
